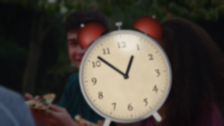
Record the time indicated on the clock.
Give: 12:52
